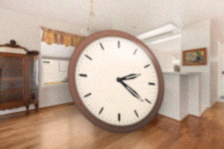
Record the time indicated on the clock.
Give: 2:21
